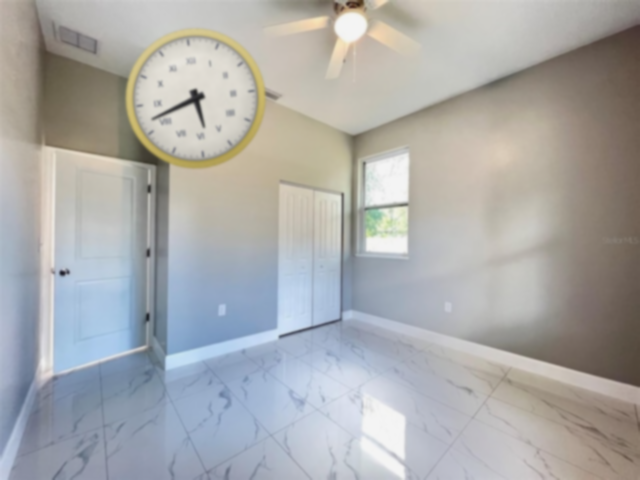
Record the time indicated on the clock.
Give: 5:42
